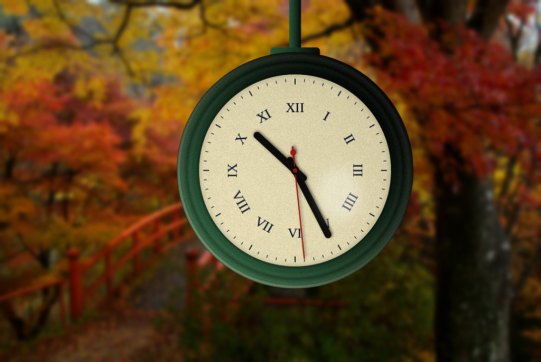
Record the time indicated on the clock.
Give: 10:25:29
